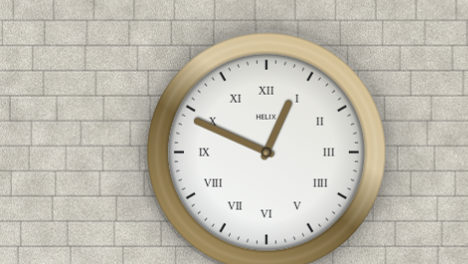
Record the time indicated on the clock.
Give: 12:49
